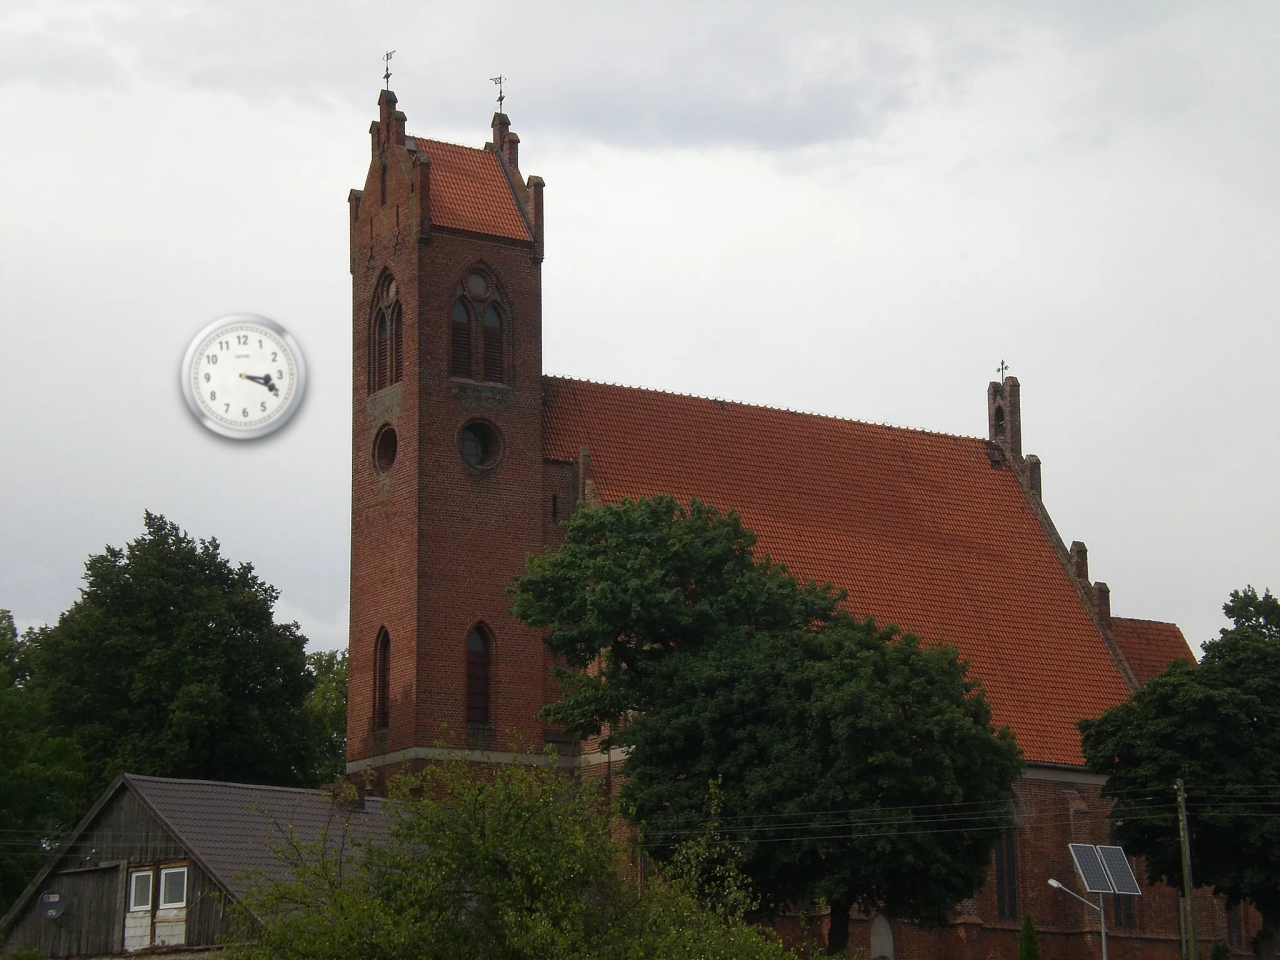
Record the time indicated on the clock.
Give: 3:19
